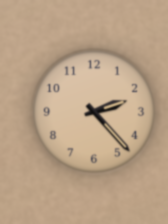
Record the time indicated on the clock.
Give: 2:23
